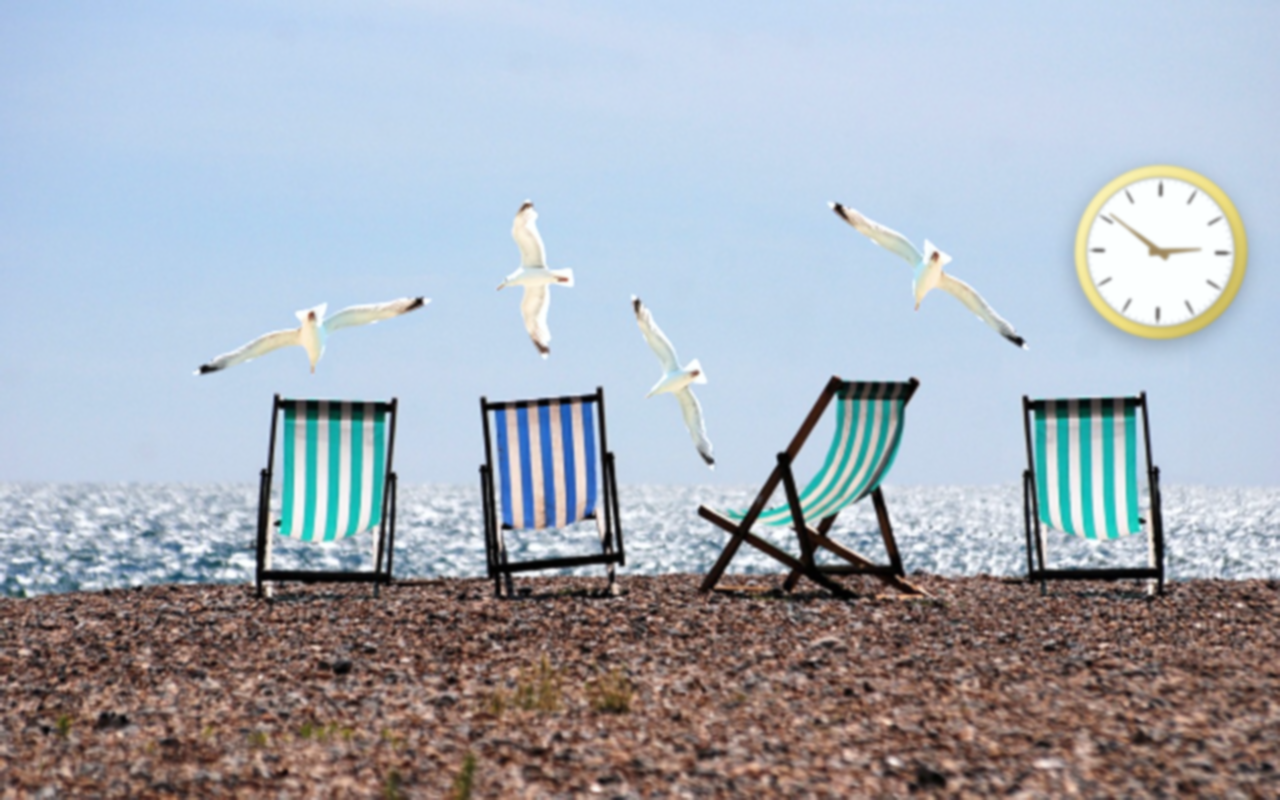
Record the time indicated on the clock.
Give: 2:51
